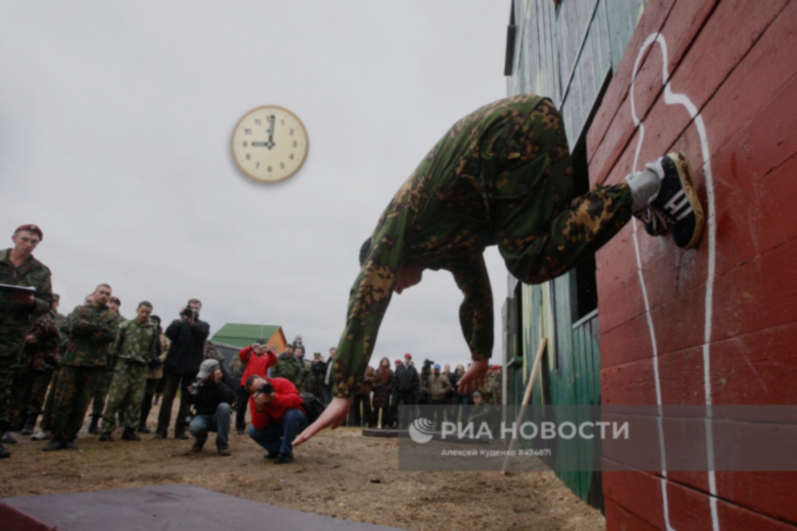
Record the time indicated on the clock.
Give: 9:01
